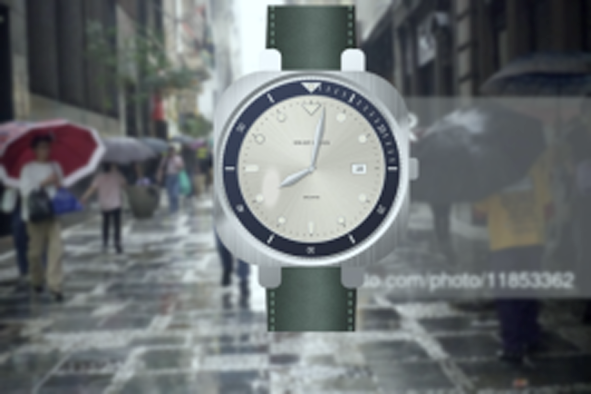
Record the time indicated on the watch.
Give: 8:02
